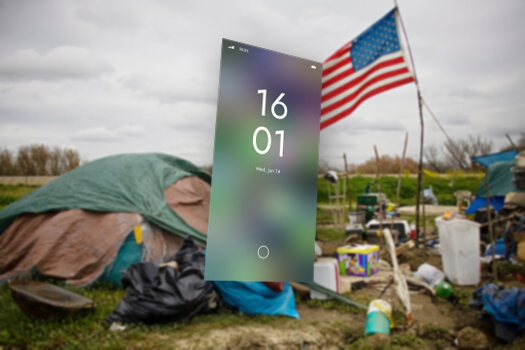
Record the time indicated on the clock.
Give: 16:01
